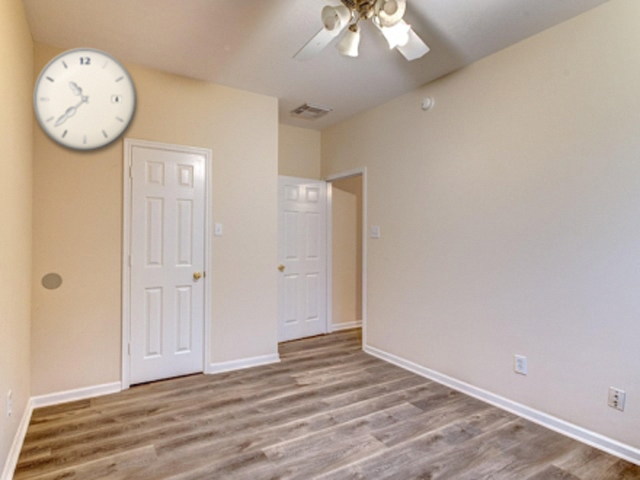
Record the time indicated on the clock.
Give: 10:38
